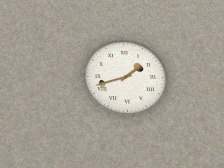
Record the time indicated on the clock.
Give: 1:42
